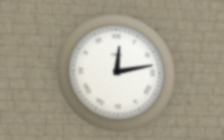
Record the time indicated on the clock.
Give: 12:13
